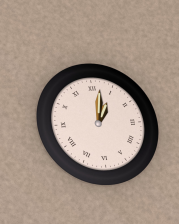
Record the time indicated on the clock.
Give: 1:02
